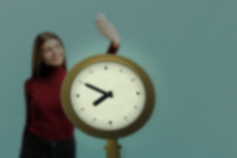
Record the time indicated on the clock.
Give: 7:50
